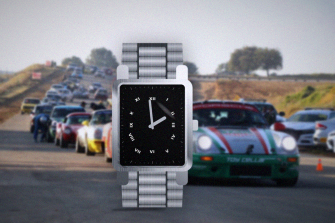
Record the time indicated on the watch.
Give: 1:59
